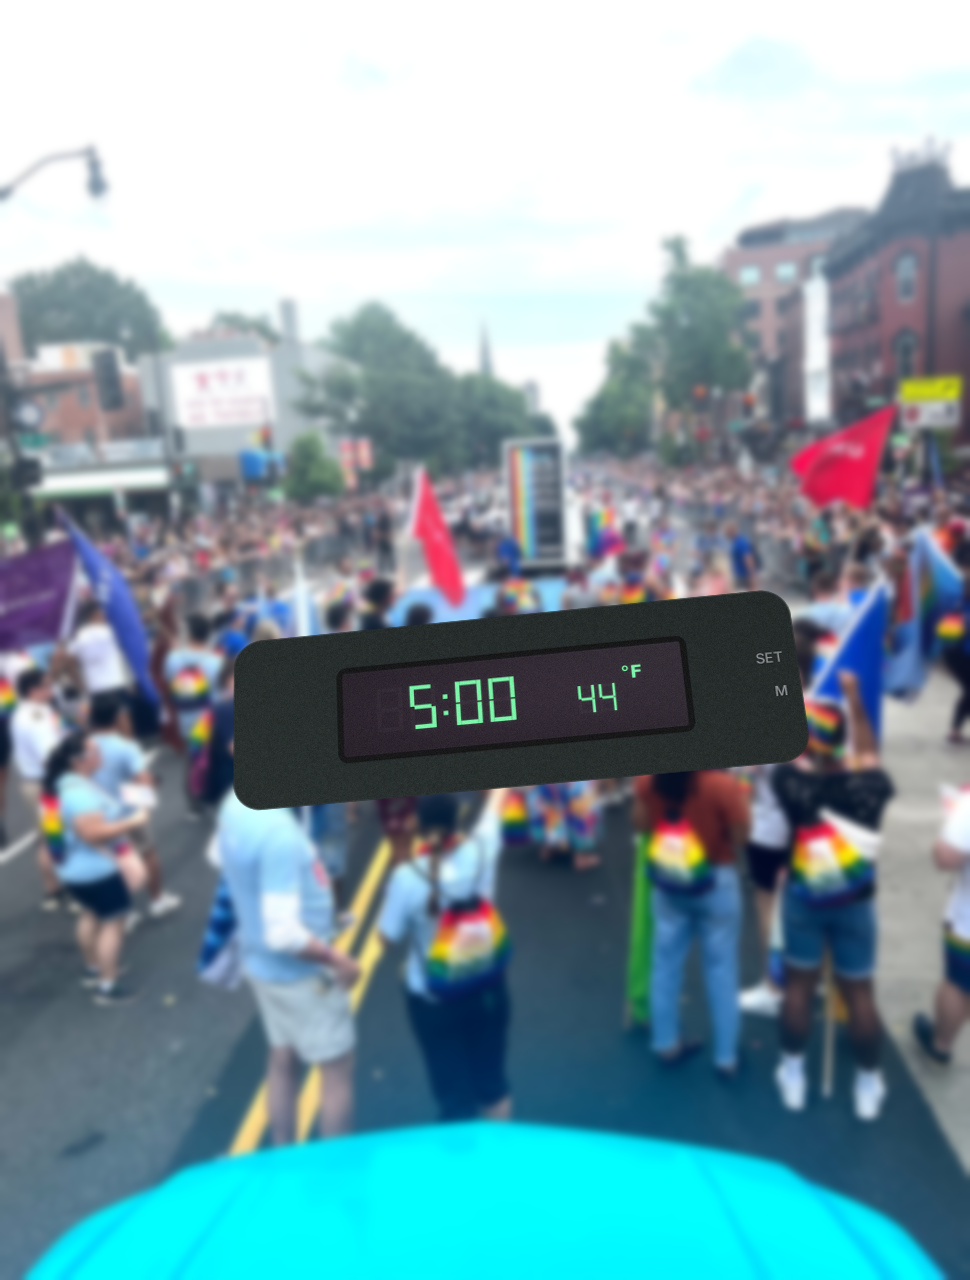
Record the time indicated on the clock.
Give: 5:00
